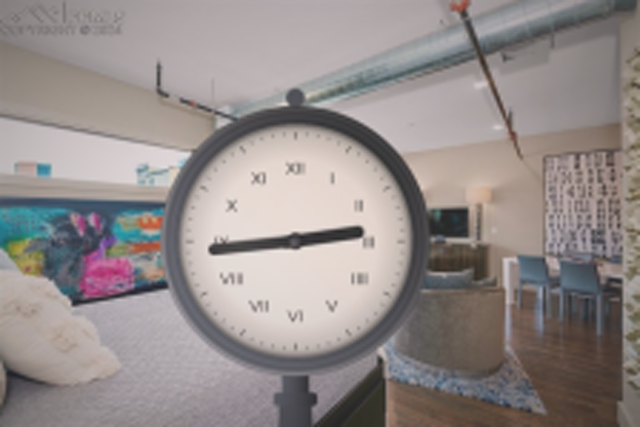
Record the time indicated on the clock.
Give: 2:44
